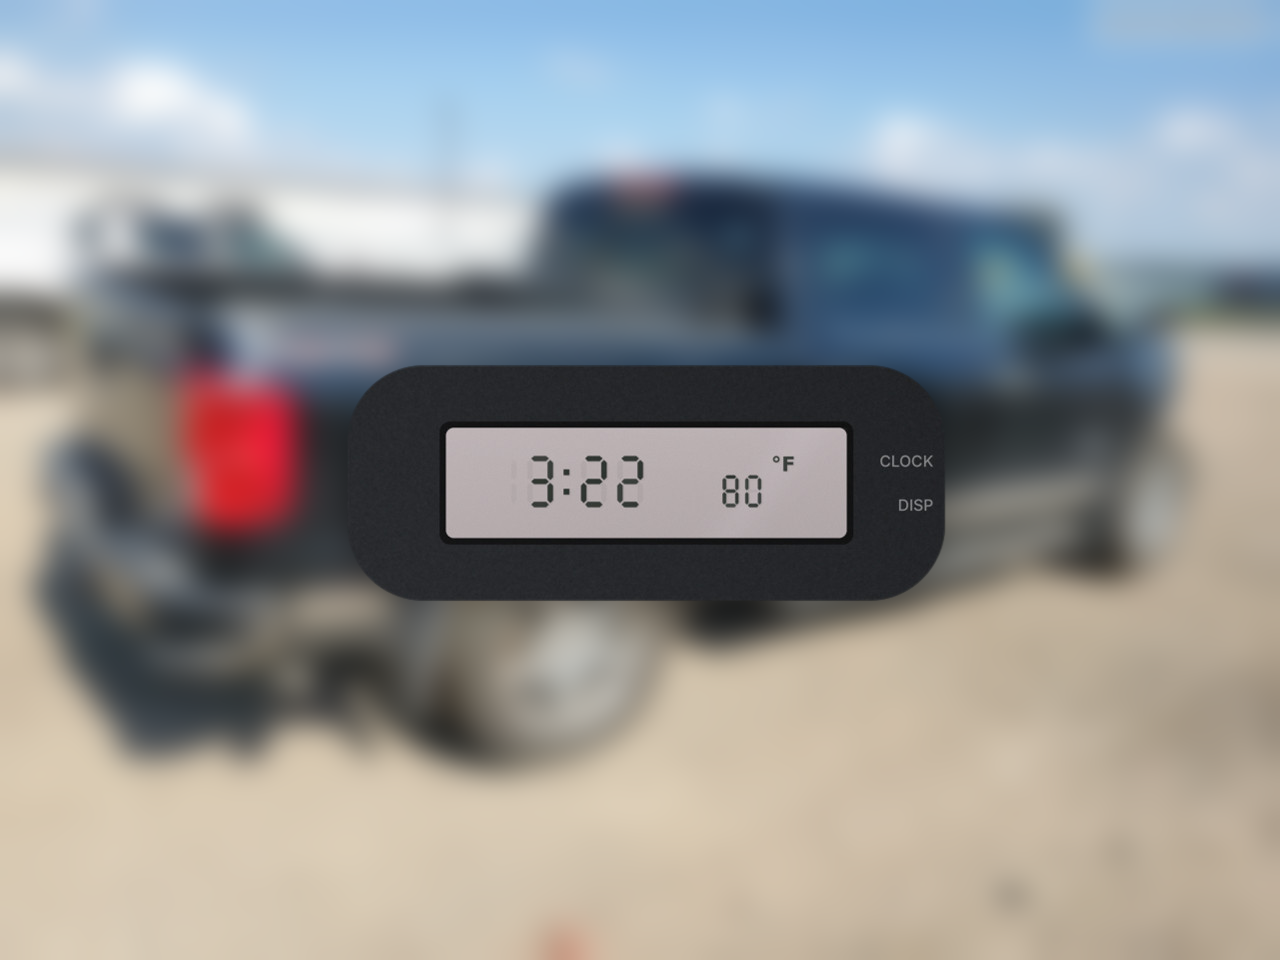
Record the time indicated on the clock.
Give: 3:22
